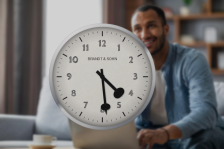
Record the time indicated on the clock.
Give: 4:29
